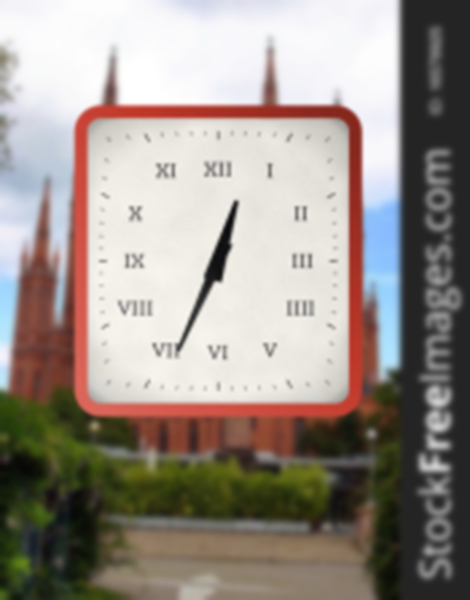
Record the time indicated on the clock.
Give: 12:34
